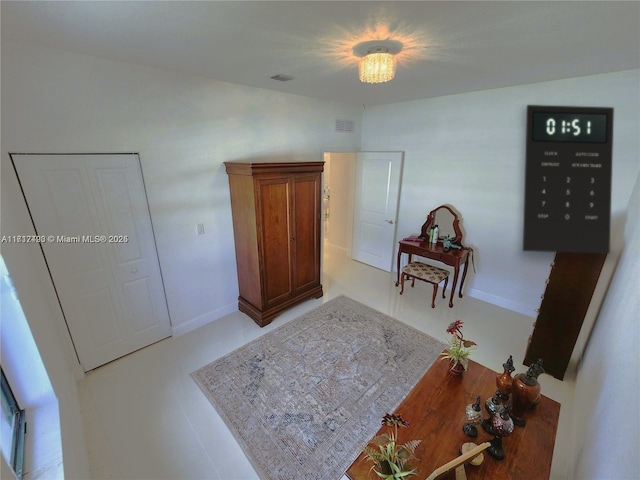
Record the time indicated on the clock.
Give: 1:51
